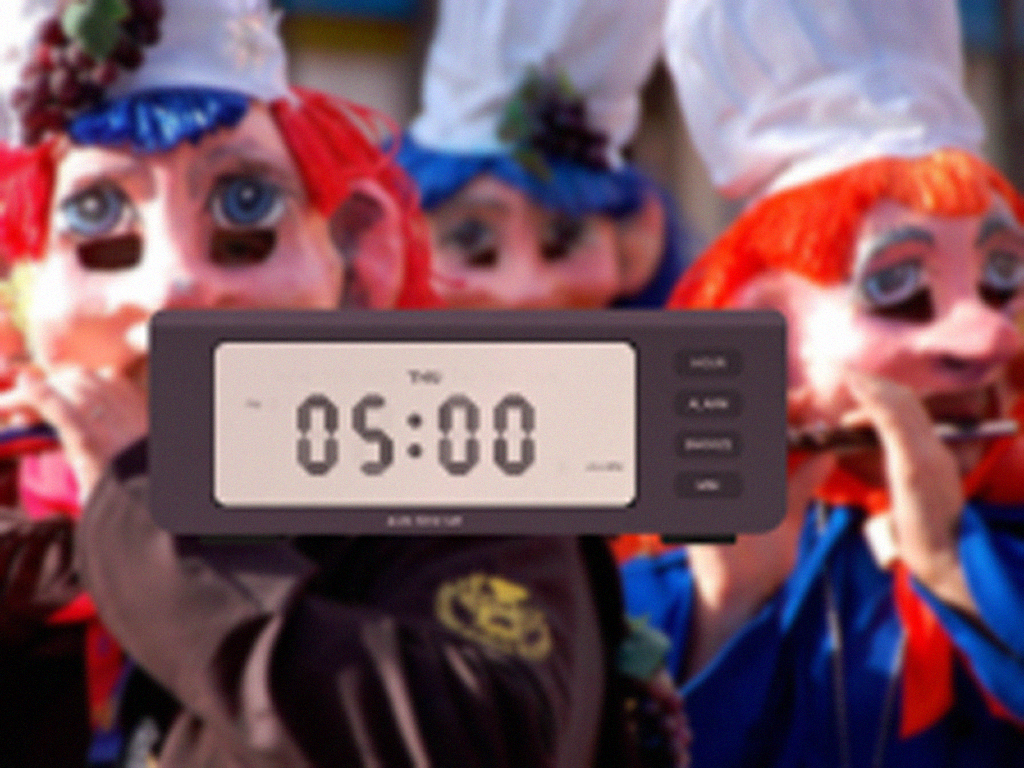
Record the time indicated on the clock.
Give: 5:00
